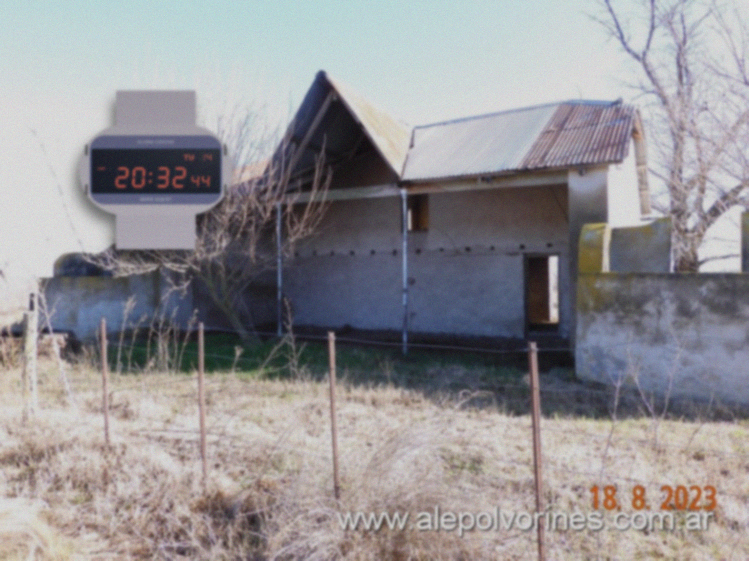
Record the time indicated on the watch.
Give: 20:32:44
